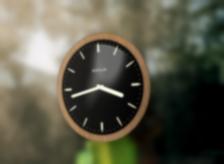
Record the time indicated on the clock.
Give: 3:43
